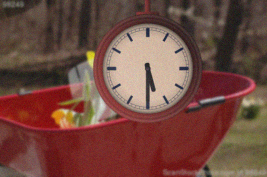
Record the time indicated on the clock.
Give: 5:30
